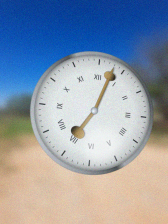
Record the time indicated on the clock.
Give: 7:03
